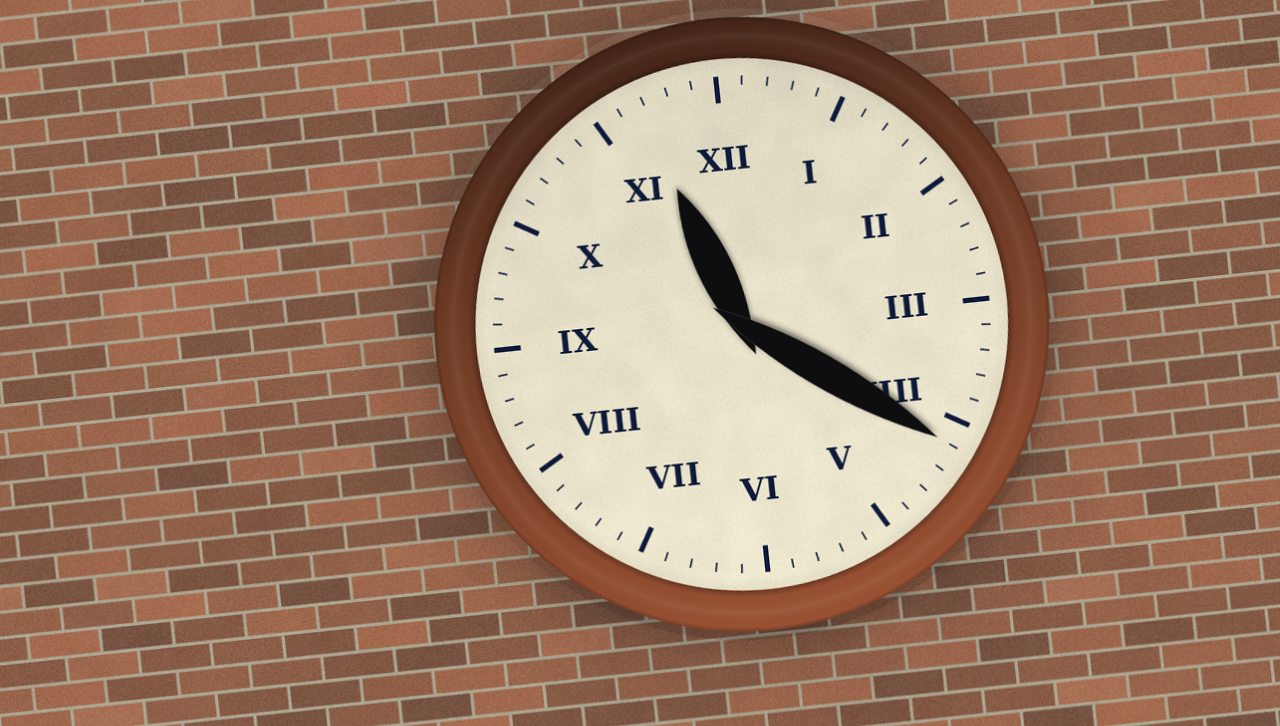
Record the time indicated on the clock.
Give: 11:21
